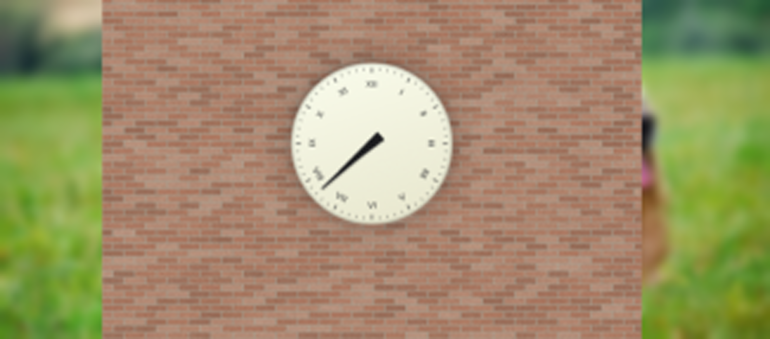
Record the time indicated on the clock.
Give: 7:38
